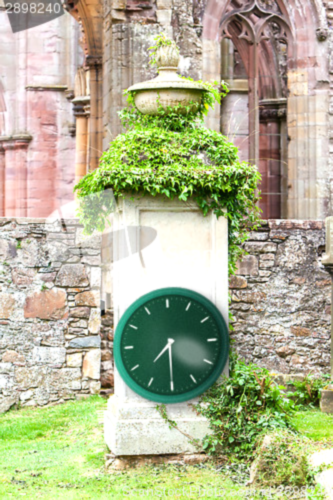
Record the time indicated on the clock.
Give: 7:30
